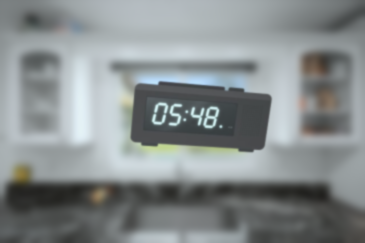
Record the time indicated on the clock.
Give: 5:48
